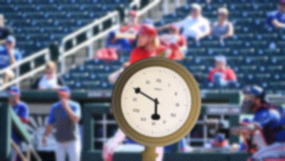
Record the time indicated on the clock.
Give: 5:49
